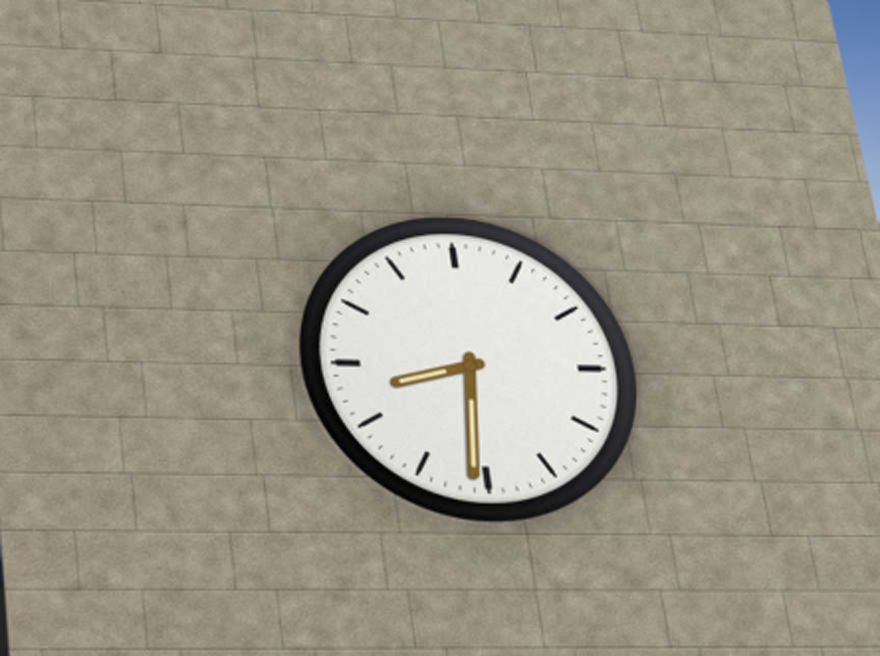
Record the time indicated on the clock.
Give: 8:31
